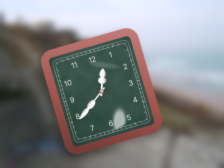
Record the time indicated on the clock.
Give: 12:39
